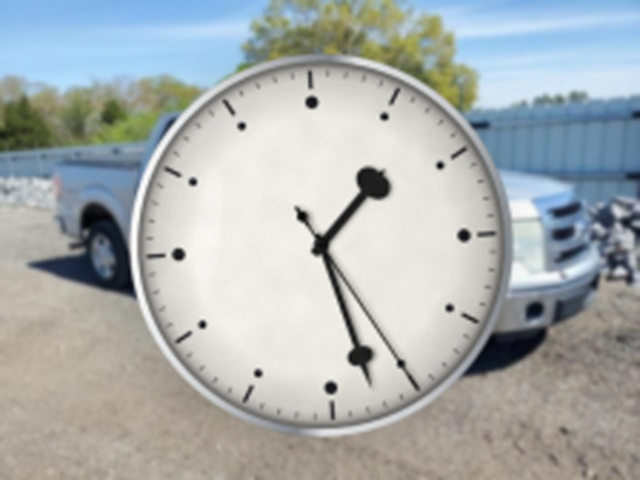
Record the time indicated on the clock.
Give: 1:27:25
